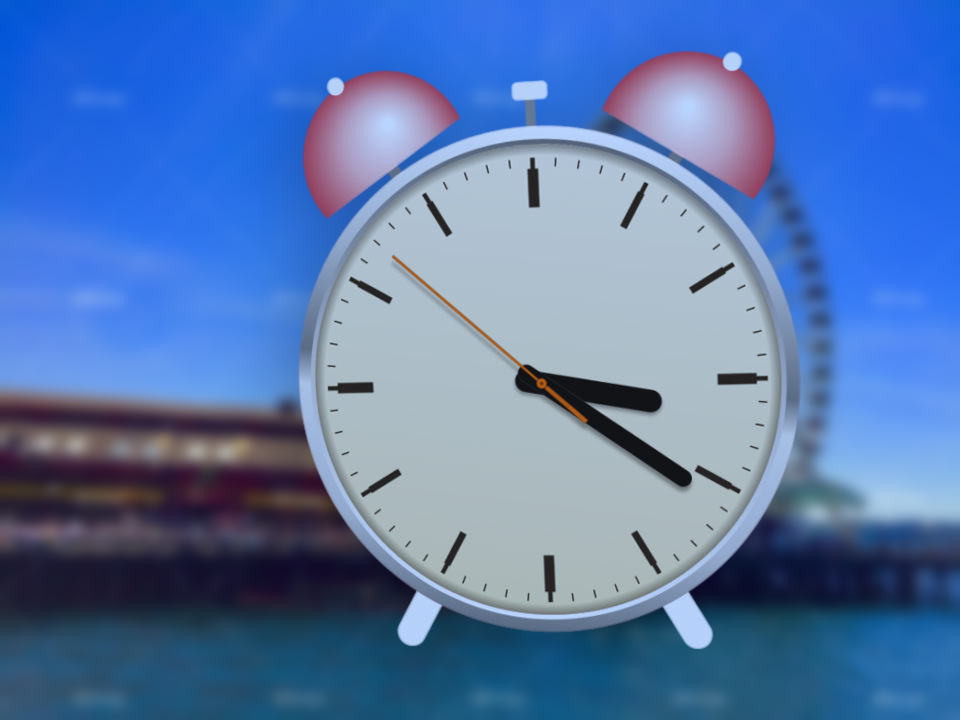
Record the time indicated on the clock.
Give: 3:20:52
